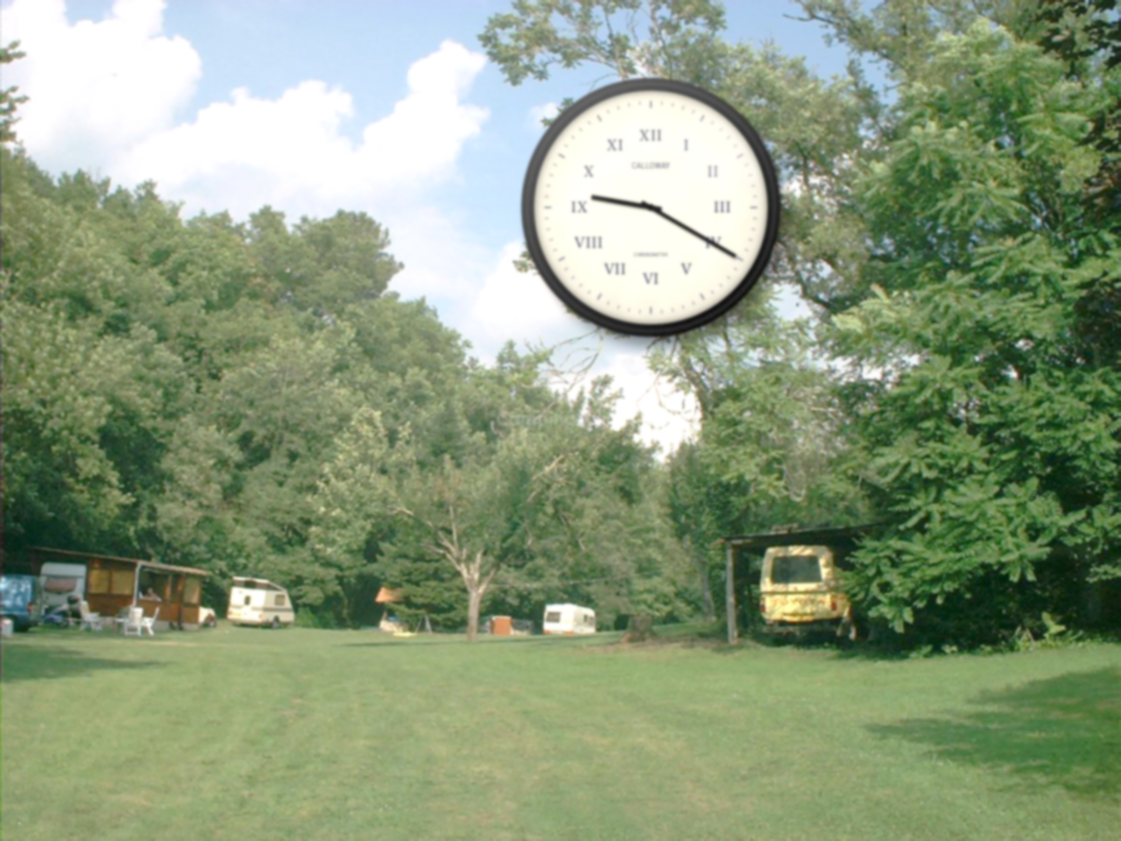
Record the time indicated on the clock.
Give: 9:20
